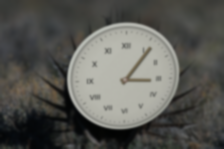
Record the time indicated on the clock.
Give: 3:06
